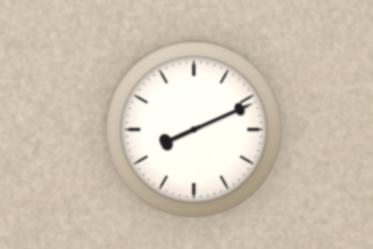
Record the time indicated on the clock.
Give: 8:11
